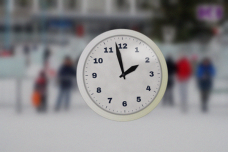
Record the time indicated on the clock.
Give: 1:58
